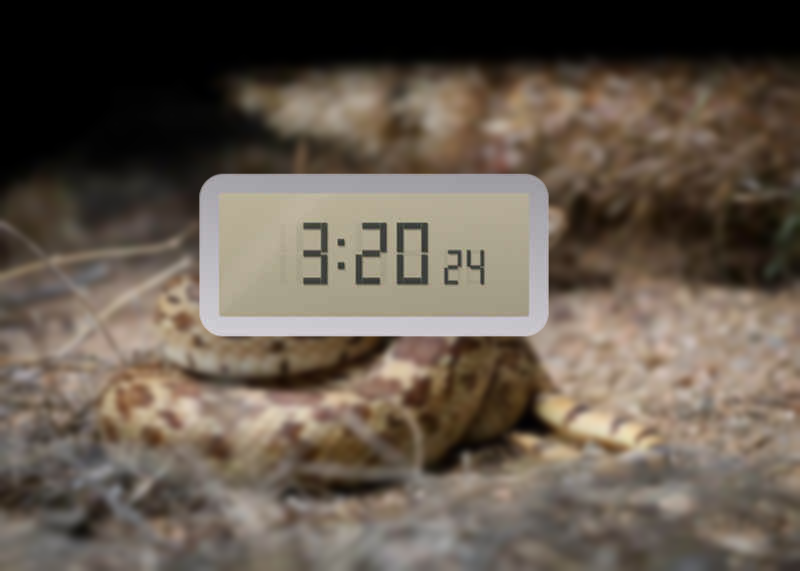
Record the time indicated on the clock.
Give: 3:20:24
